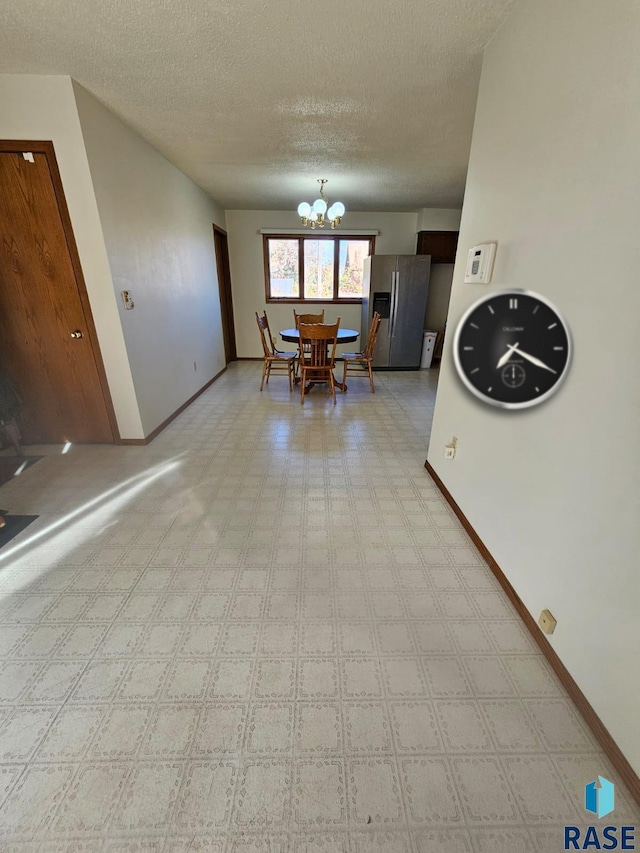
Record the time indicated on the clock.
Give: 7:20
